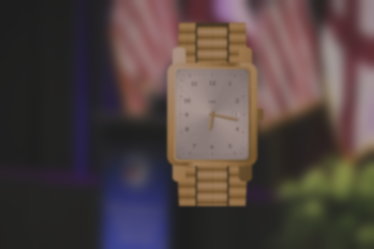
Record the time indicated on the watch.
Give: 6:17
